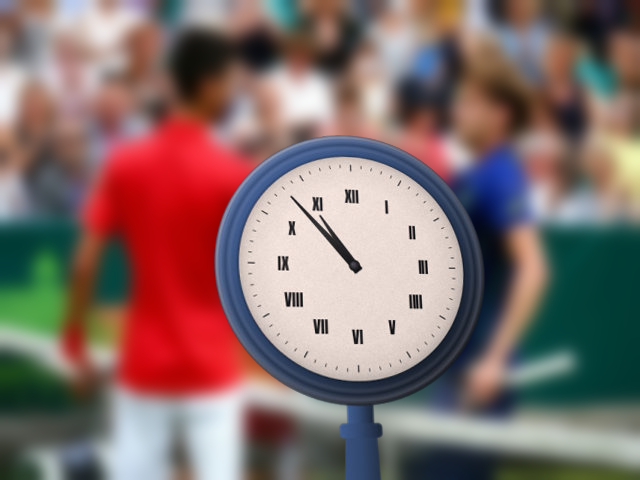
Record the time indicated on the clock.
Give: 10:53
